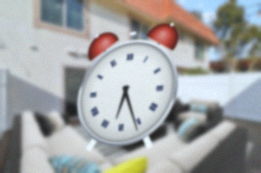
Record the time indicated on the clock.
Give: 6:26
